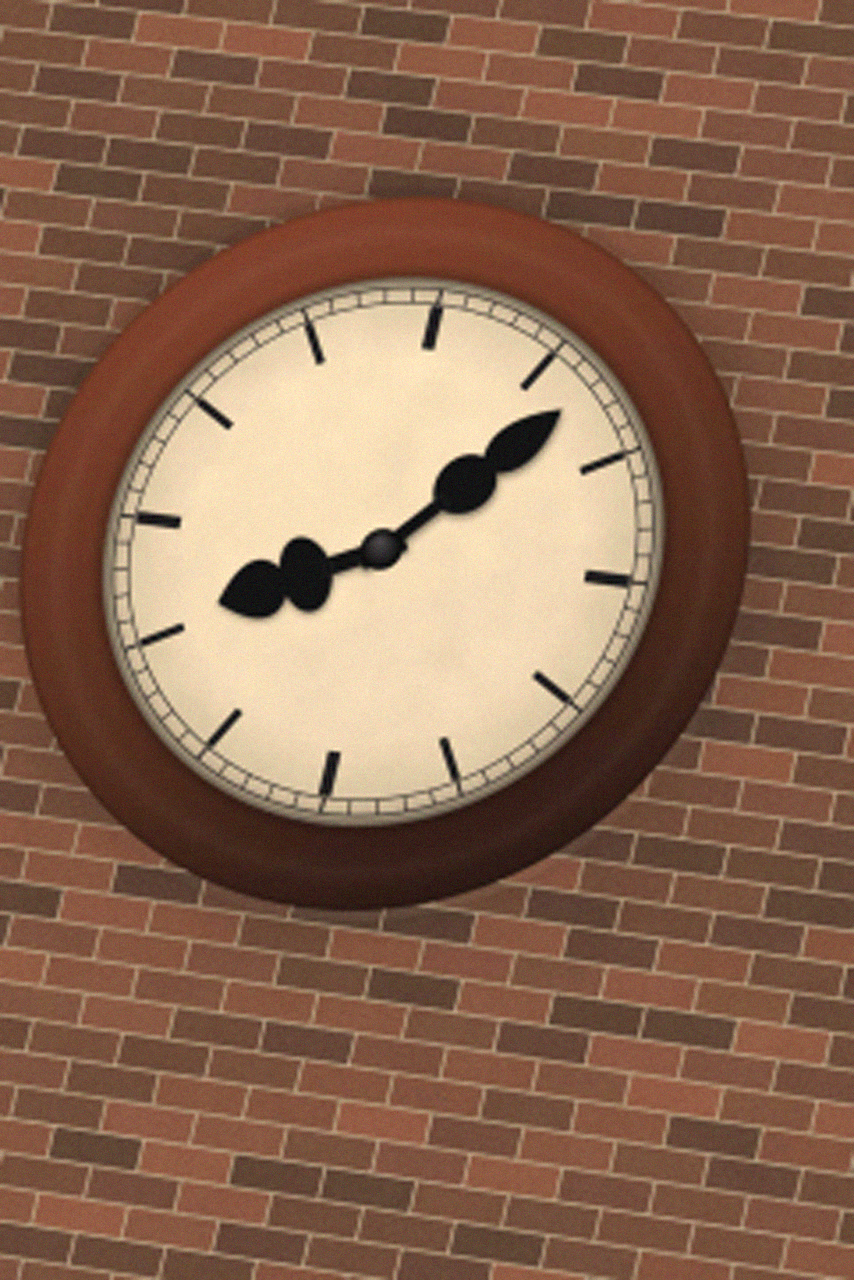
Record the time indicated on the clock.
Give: 8:07
